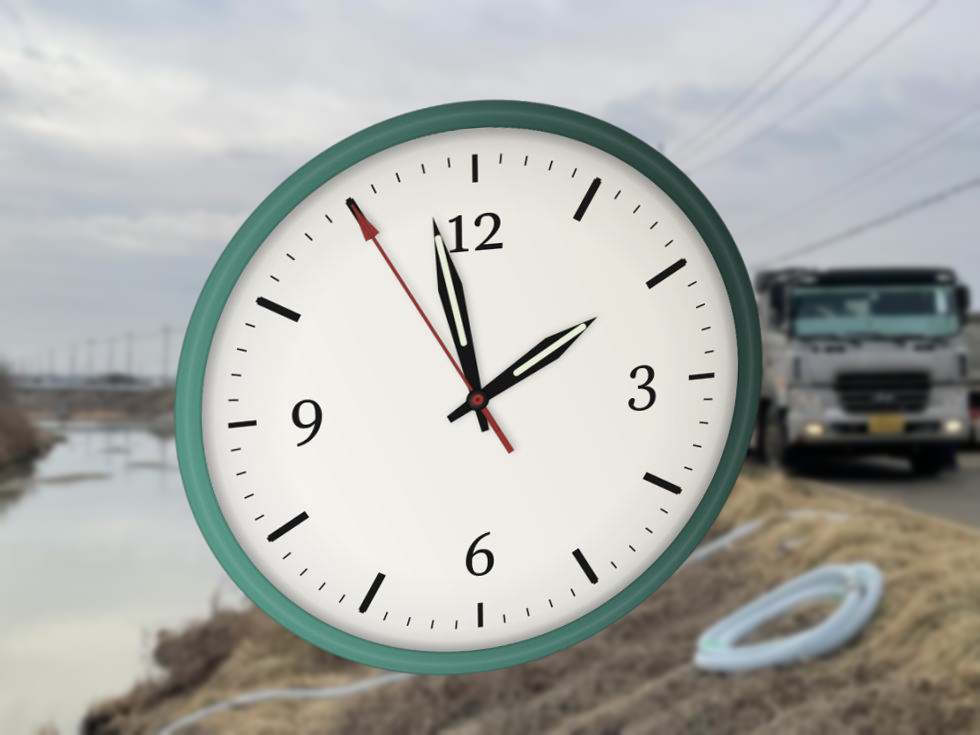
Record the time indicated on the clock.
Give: 1:57:55
